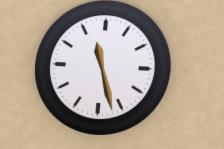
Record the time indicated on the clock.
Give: 11:27
